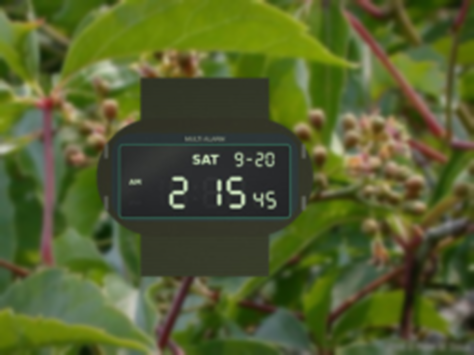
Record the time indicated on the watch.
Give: 2:15:45
